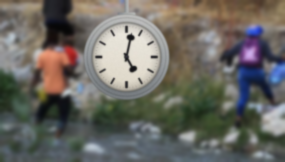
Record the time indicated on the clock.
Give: 5:02
